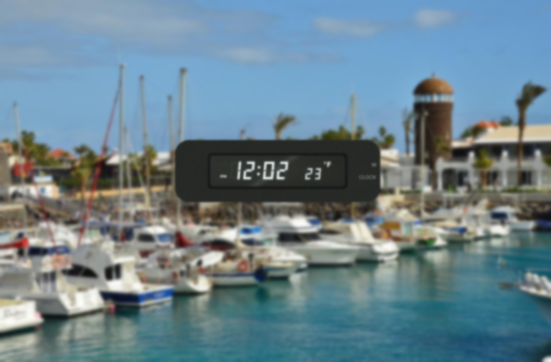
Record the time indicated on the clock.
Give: 12:02
